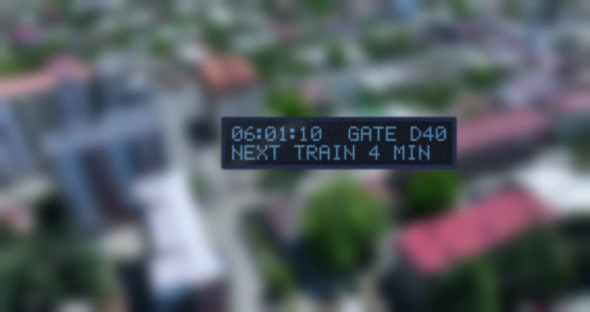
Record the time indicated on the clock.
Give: 6:01:10
